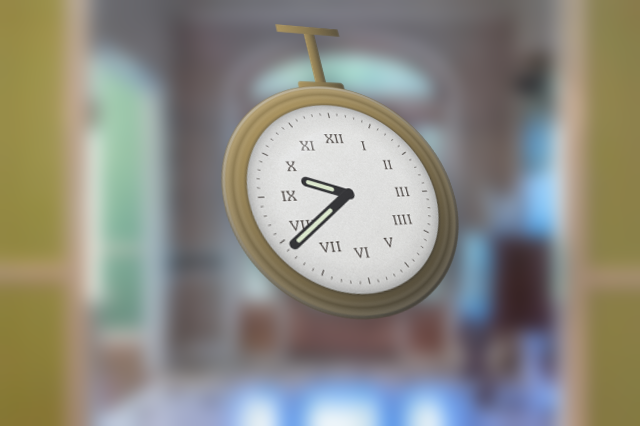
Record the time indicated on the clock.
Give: 9:39
